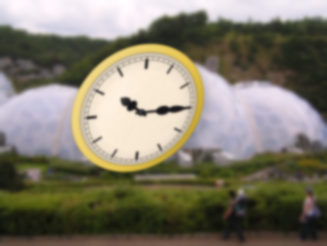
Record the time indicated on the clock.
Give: 10:15
